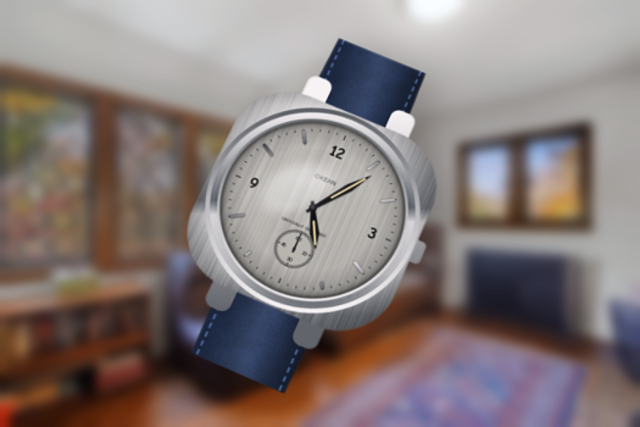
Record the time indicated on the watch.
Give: 5:06
